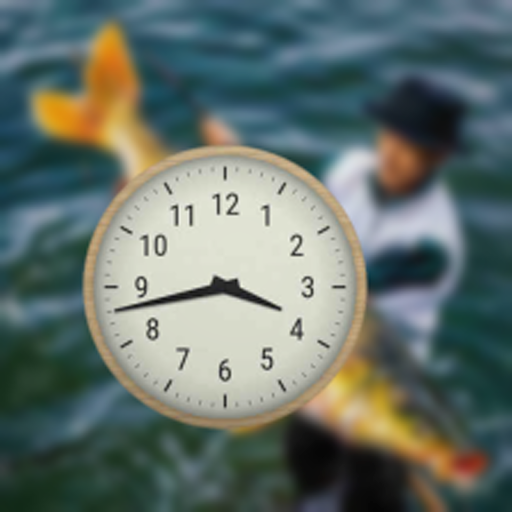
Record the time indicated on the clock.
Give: 3:43
